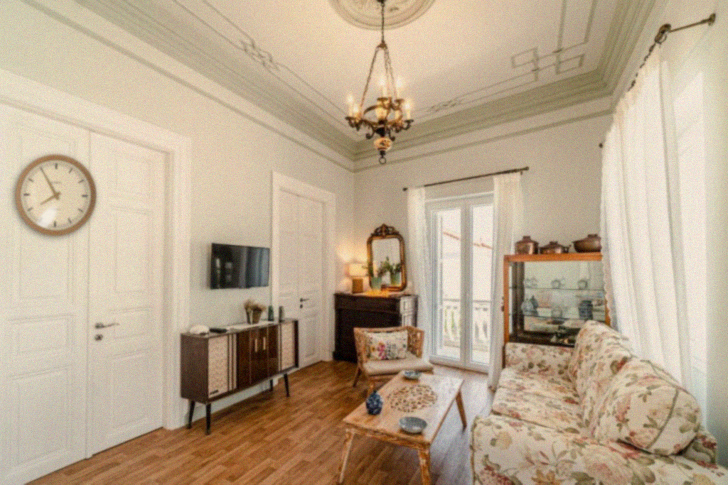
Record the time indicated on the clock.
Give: 7:55
